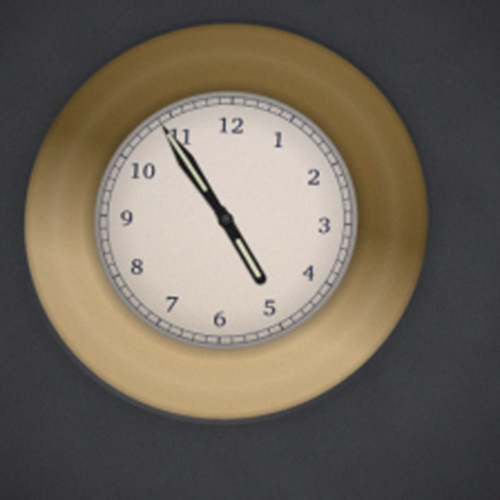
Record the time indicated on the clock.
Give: 4:54
